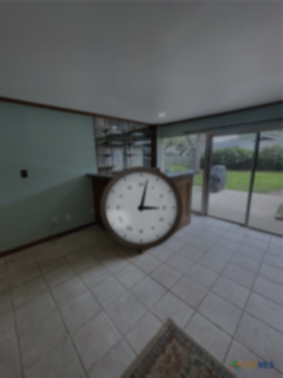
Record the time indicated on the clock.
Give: 3:02
